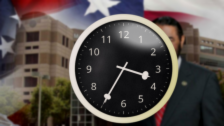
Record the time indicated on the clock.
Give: 3:35
